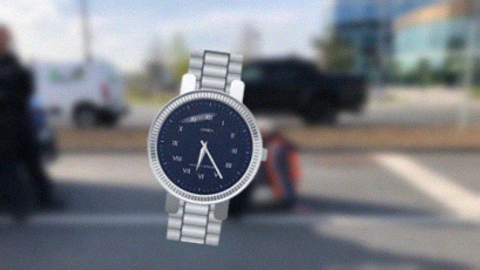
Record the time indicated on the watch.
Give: 6:24
